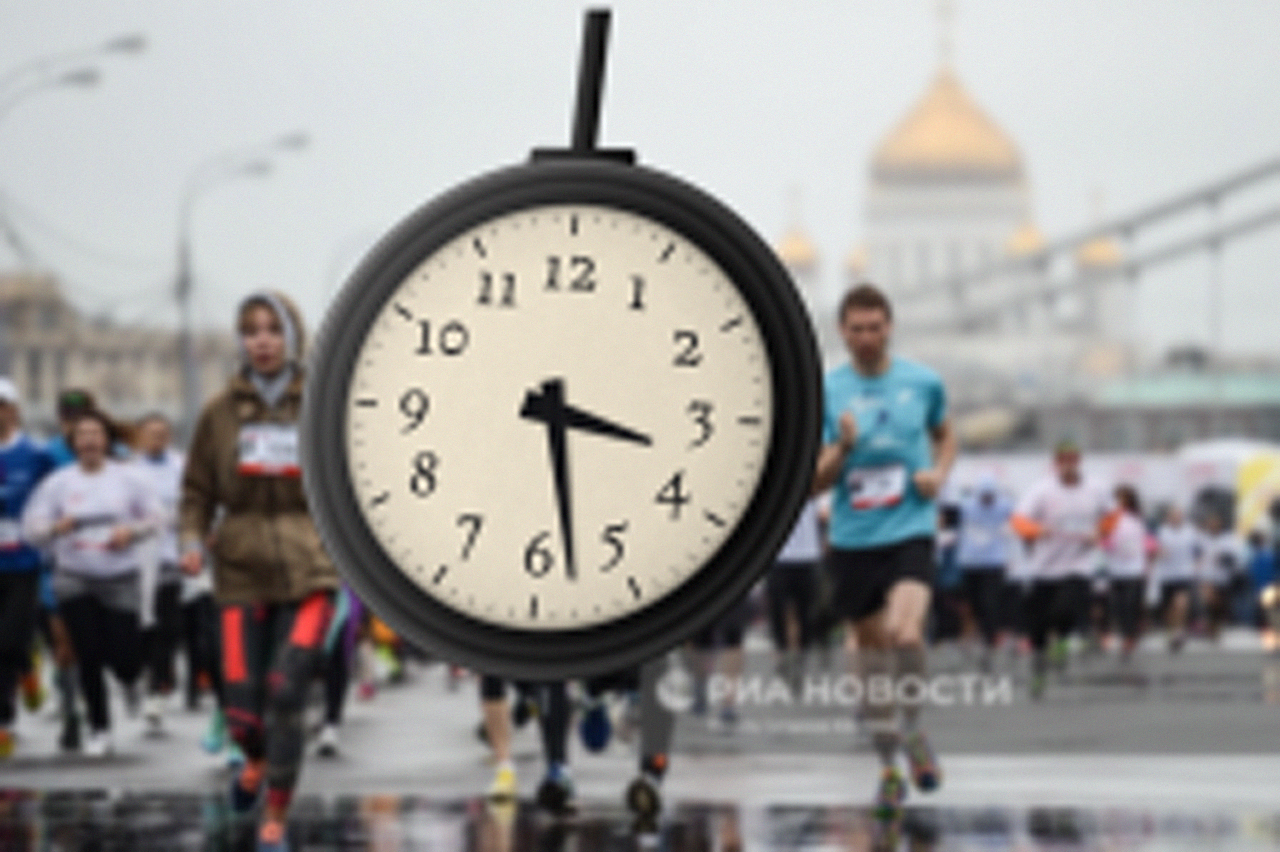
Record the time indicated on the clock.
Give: 3:28
